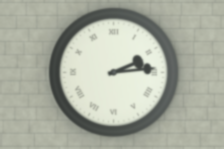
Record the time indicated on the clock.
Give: 2:14
